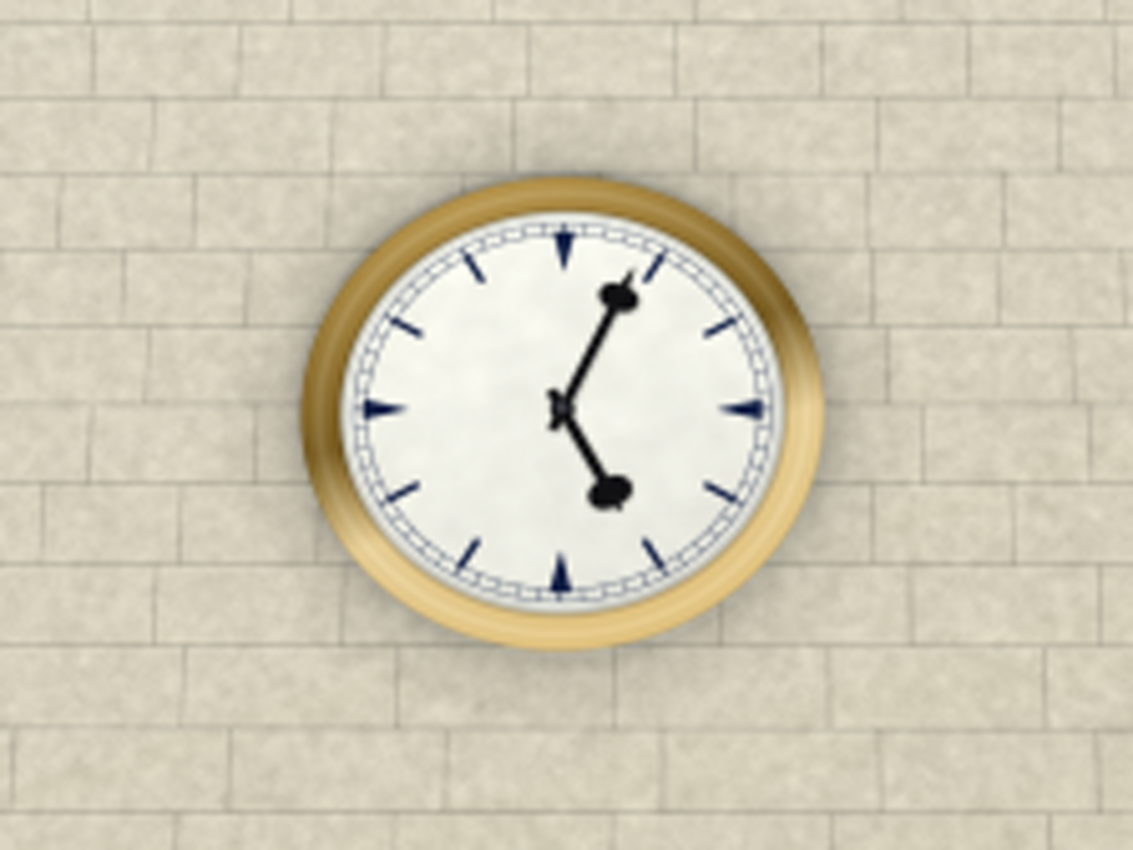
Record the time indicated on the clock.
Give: 5:04
